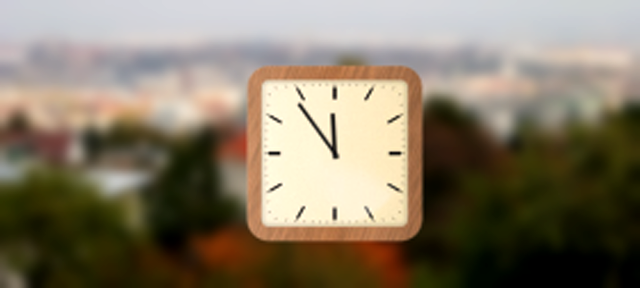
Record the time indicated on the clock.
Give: 11:54
